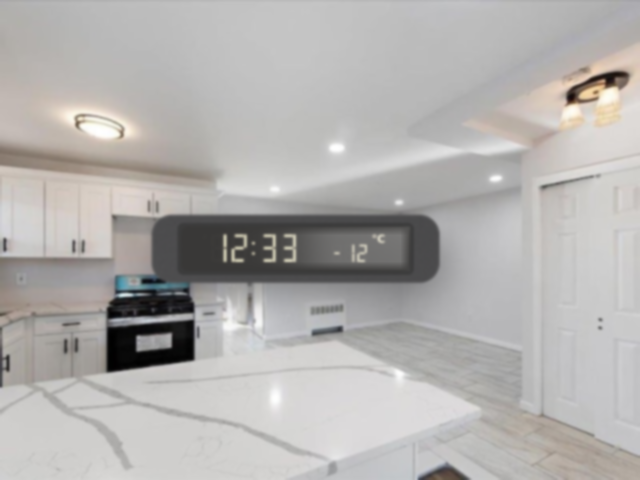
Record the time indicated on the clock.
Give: 12:33
